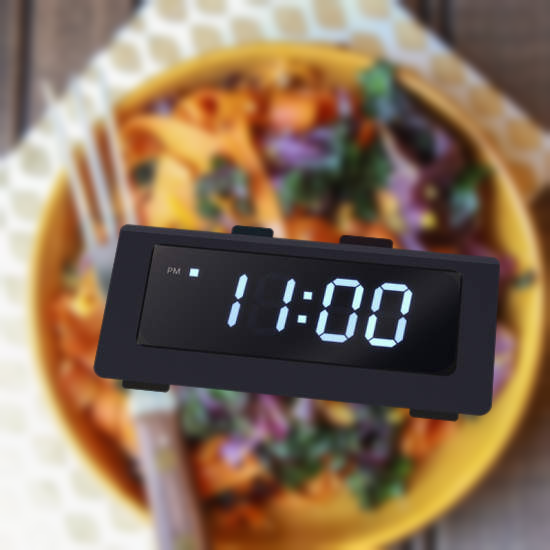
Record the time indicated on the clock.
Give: 11:00
